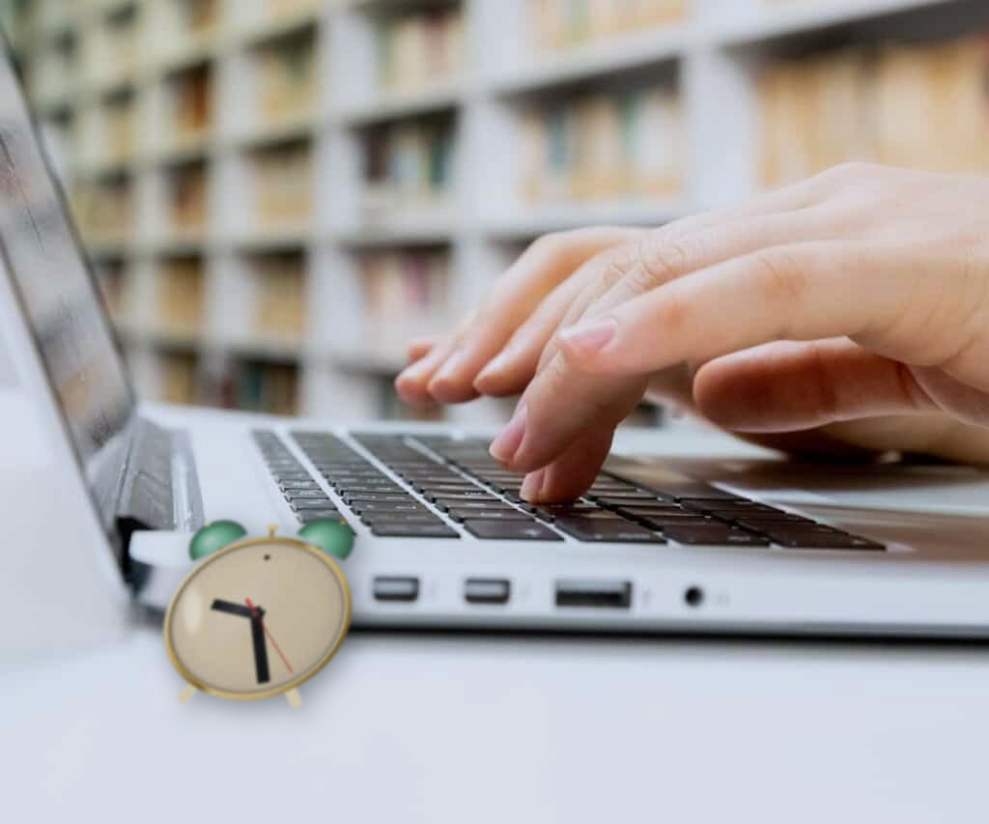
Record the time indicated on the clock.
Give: 9:27:24
